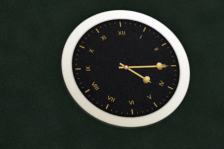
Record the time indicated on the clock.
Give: 4:15
